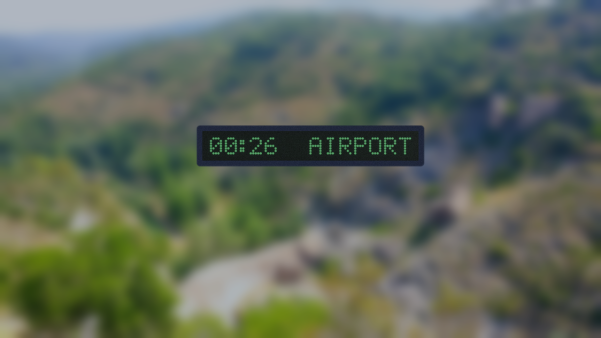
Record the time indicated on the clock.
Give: 0:26
